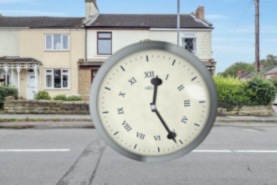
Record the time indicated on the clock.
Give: 12:26
